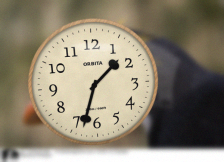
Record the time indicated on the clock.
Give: 1:33
